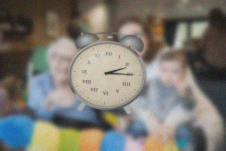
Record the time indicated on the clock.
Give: 2:15
